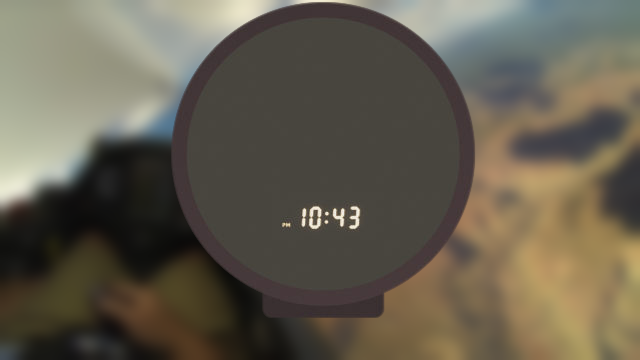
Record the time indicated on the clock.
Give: 10:43
